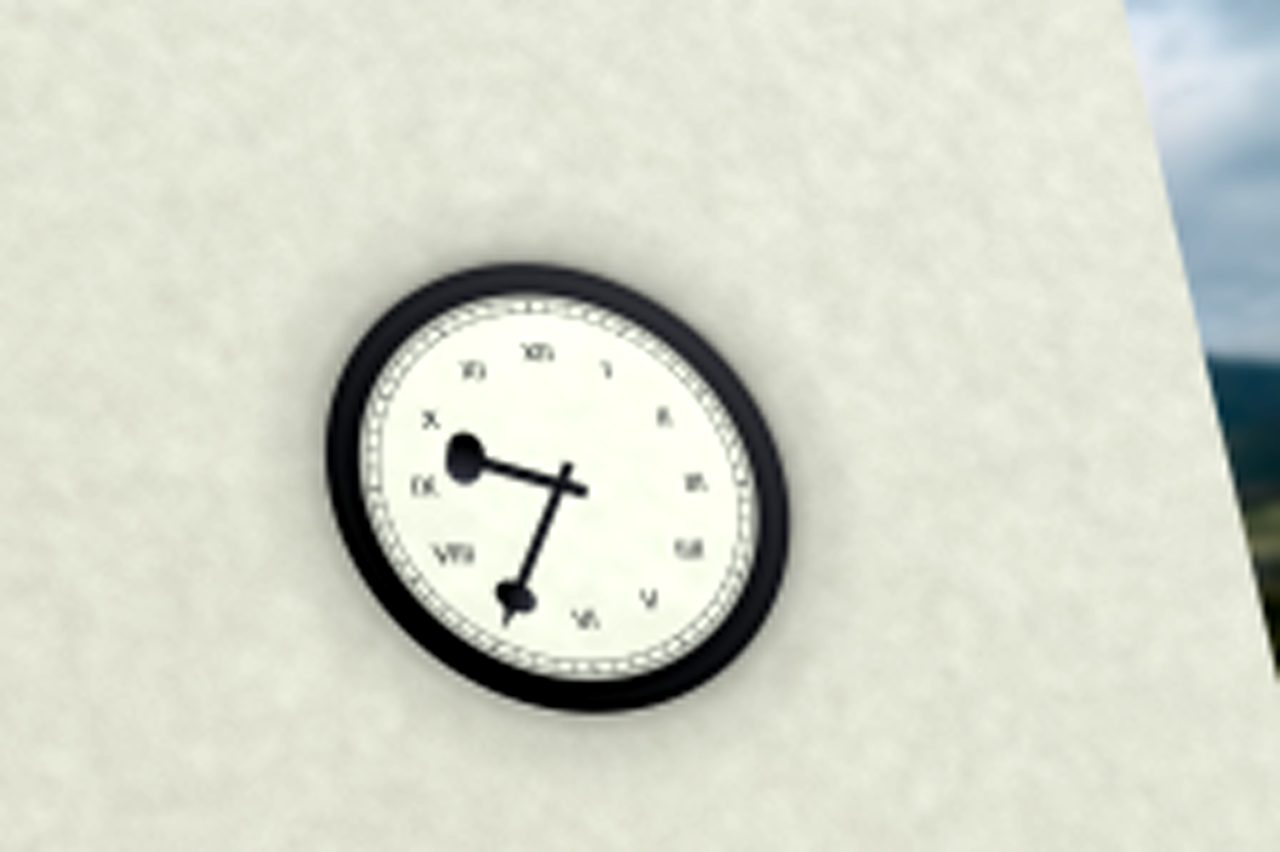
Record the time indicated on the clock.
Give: 9:35
